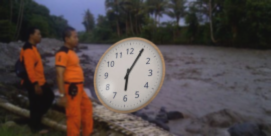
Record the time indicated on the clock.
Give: 6:05
